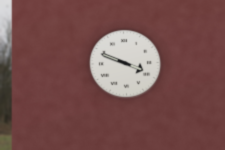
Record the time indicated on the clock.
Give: 3:49
